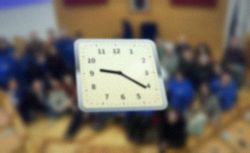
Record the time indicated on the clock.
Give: 9:21
